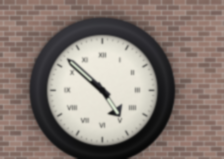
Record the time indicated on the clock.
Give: 4:52
